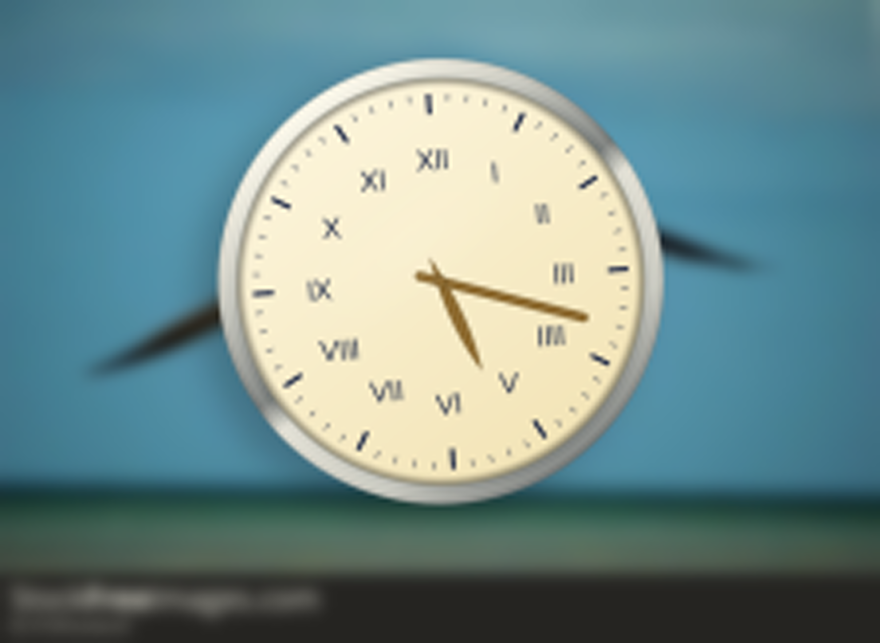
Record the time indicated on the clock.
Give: 5:18
